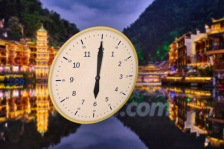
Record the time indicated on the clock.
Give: 6:00
